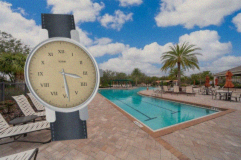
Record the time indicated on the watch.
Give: 3:29
